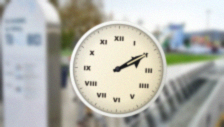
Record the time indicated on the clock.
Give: 2:10
